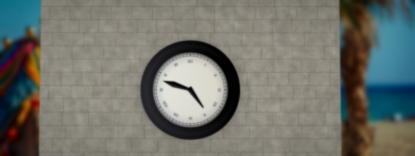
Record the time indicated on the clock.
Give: 4:48
